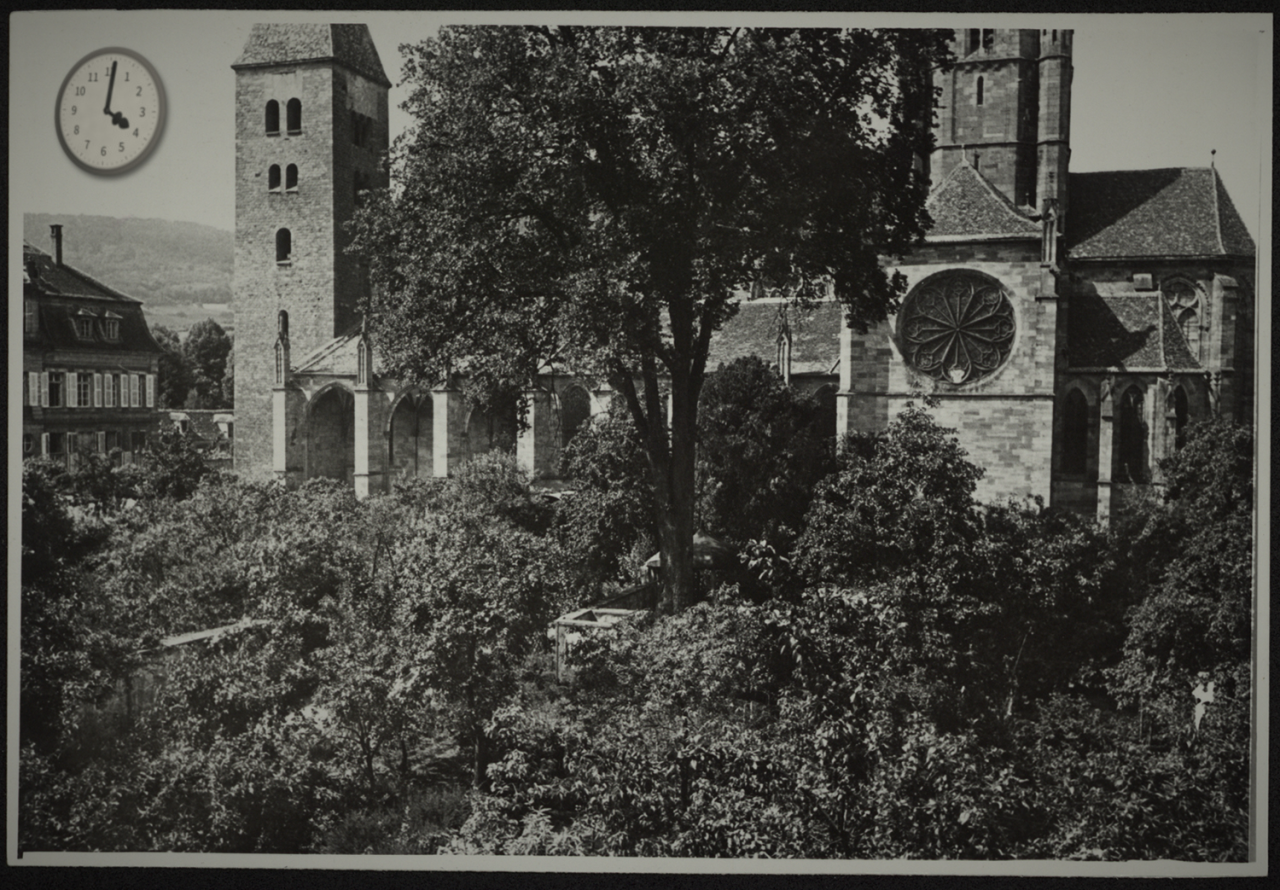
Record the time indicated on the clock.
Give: 4:01
